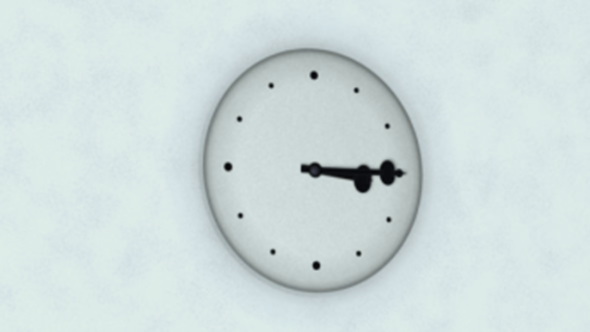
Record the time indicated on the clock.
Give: 3:15
